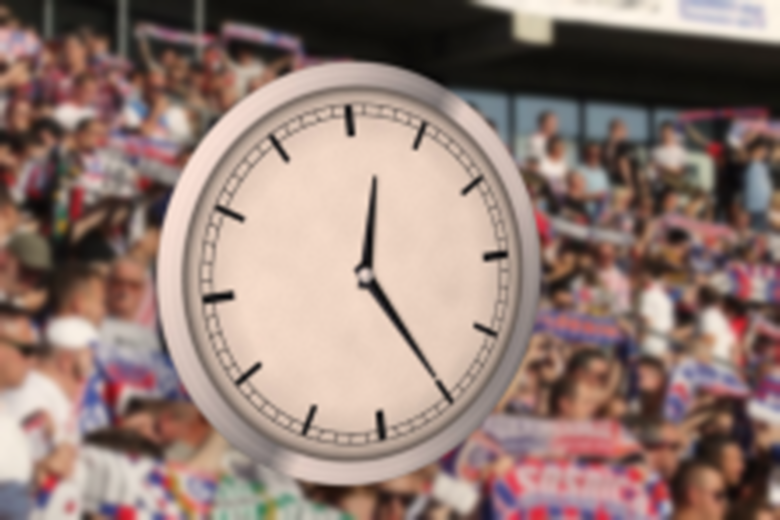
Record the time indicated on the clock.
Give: 12:25
